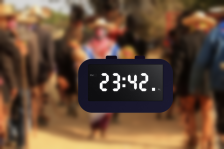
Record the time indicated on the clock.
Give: 23:42
